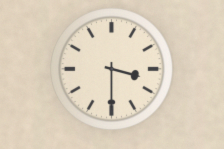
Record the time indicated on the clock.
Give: 3:30
